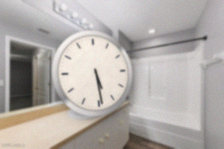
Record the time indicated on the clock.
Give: 5:29
